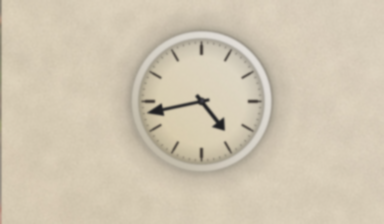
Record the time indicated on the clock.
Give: 4:43
